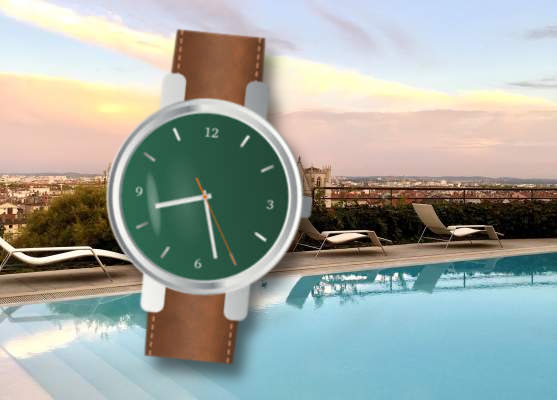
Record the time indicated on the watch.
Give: 8:27:25
